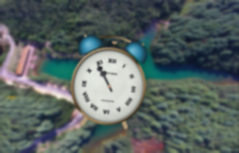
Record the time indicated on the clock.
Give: 10:54
